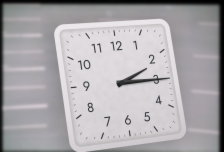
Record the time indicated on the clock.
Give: 2:15
